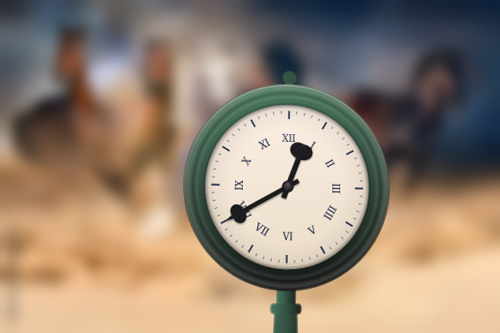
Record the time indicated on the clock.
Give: 12:40
